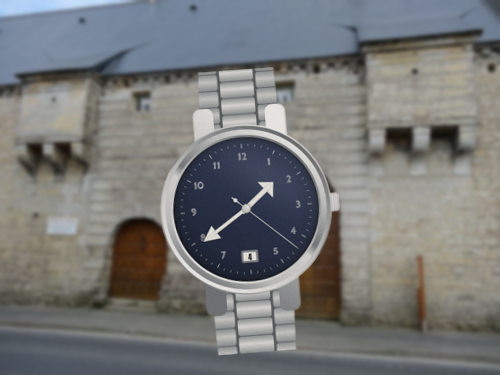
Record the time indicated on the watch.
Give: 1:39:22
